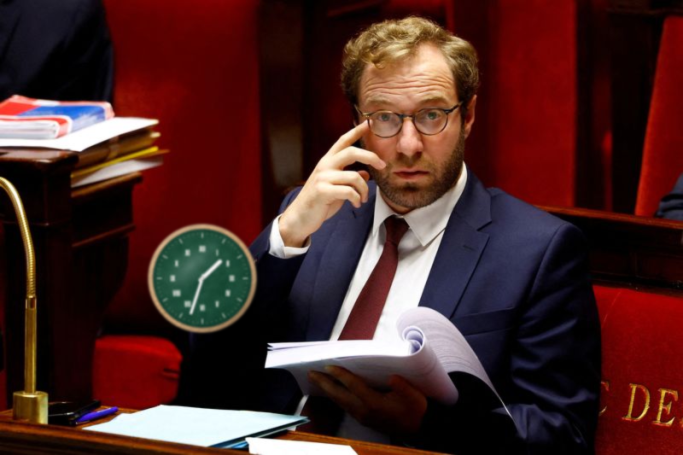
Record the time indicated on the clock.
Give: 1:33
